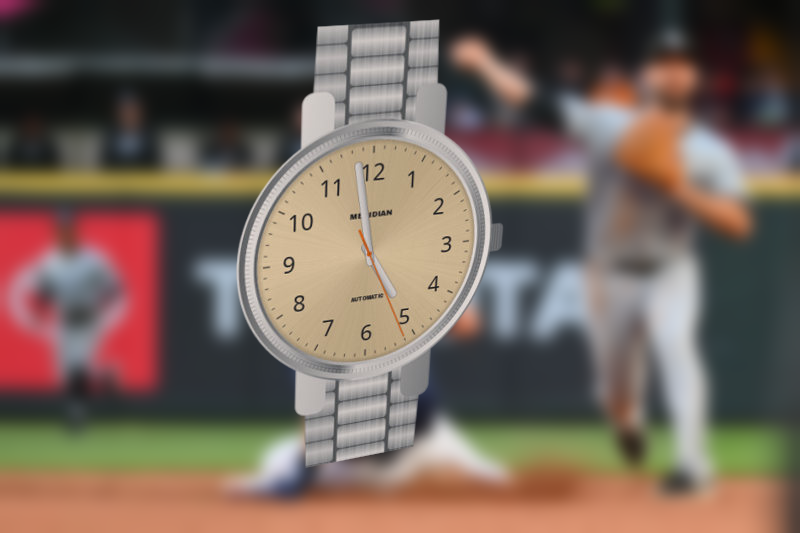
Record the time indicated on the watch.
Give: 4:58:26
